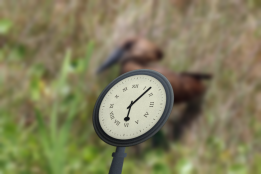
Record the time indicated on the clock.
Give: 6:07
